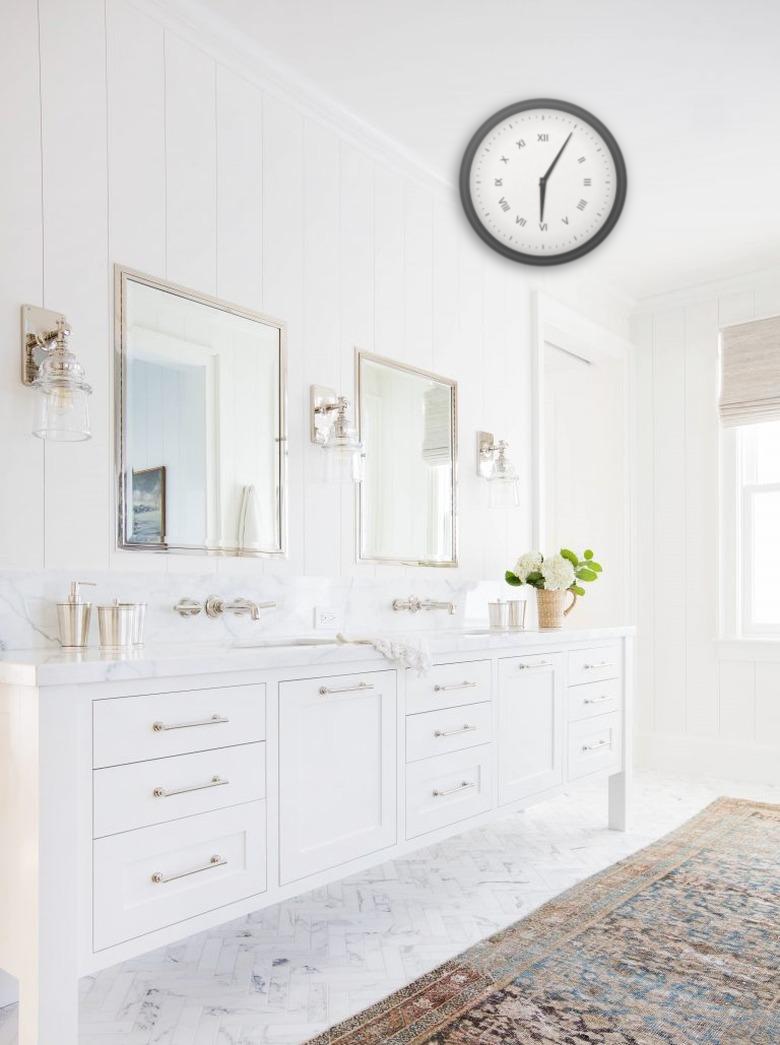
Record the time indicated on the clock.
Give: 6:05
